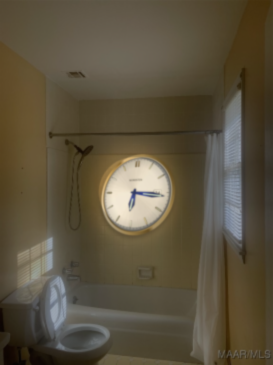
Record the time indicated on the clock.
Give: 6:16
